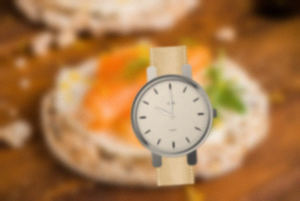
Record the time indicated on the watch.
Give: 10:00
